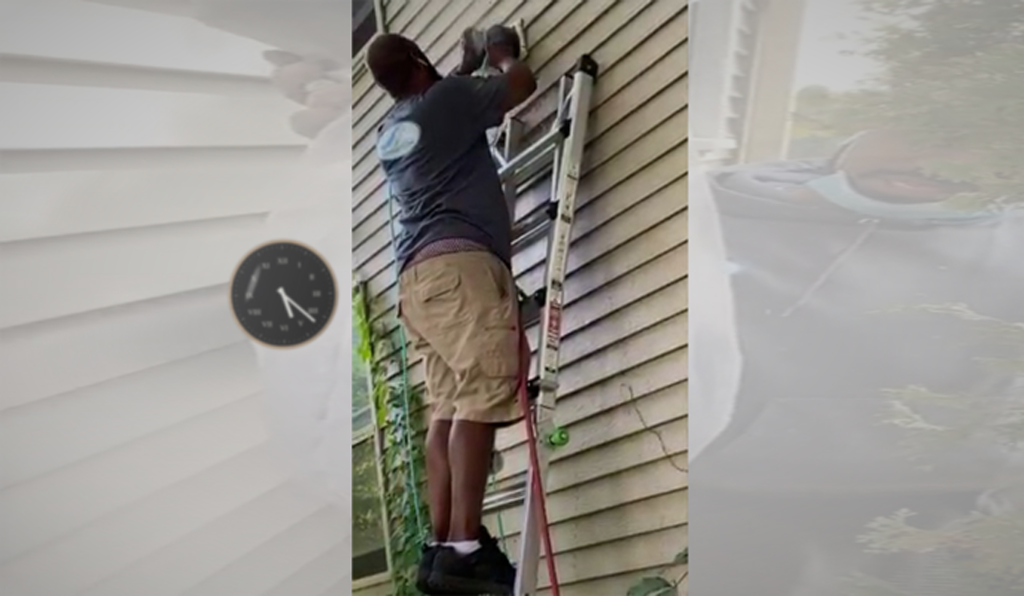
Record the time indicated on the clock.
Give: 5:22
